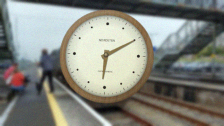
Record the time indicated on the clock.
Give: 6:10
